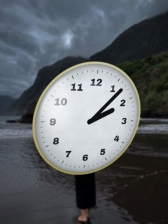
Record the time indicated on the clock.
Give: 2:07
